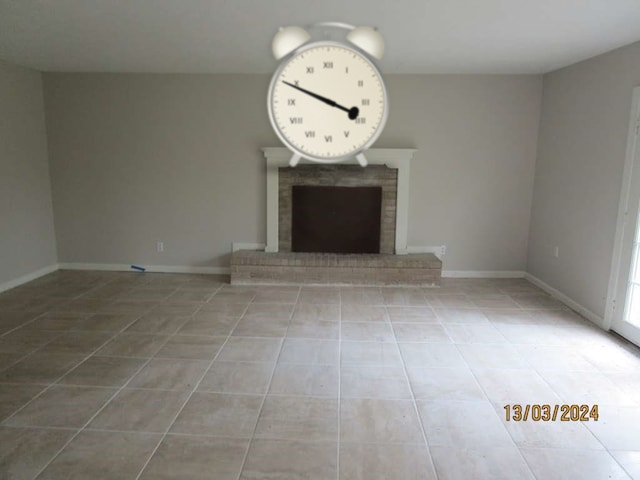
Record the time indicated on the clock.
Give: 3:49
